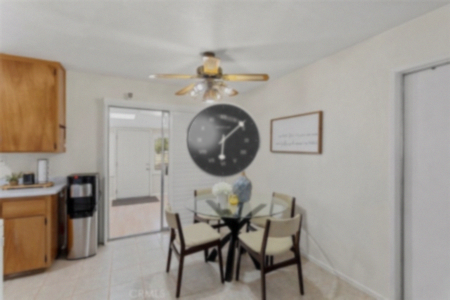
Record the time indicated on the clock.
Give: 6:08
